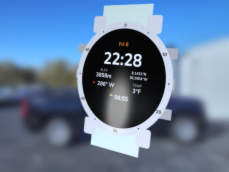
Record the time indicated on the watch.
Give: 22:28
